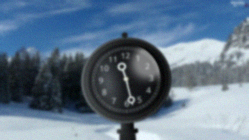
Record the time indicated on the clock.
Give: 11:28
